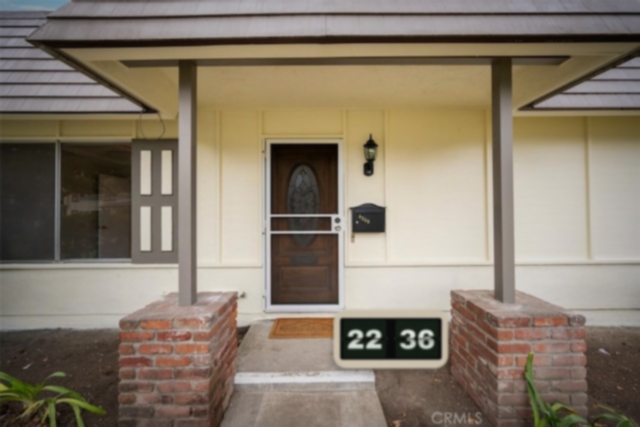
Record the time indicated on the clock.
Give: 22:36
